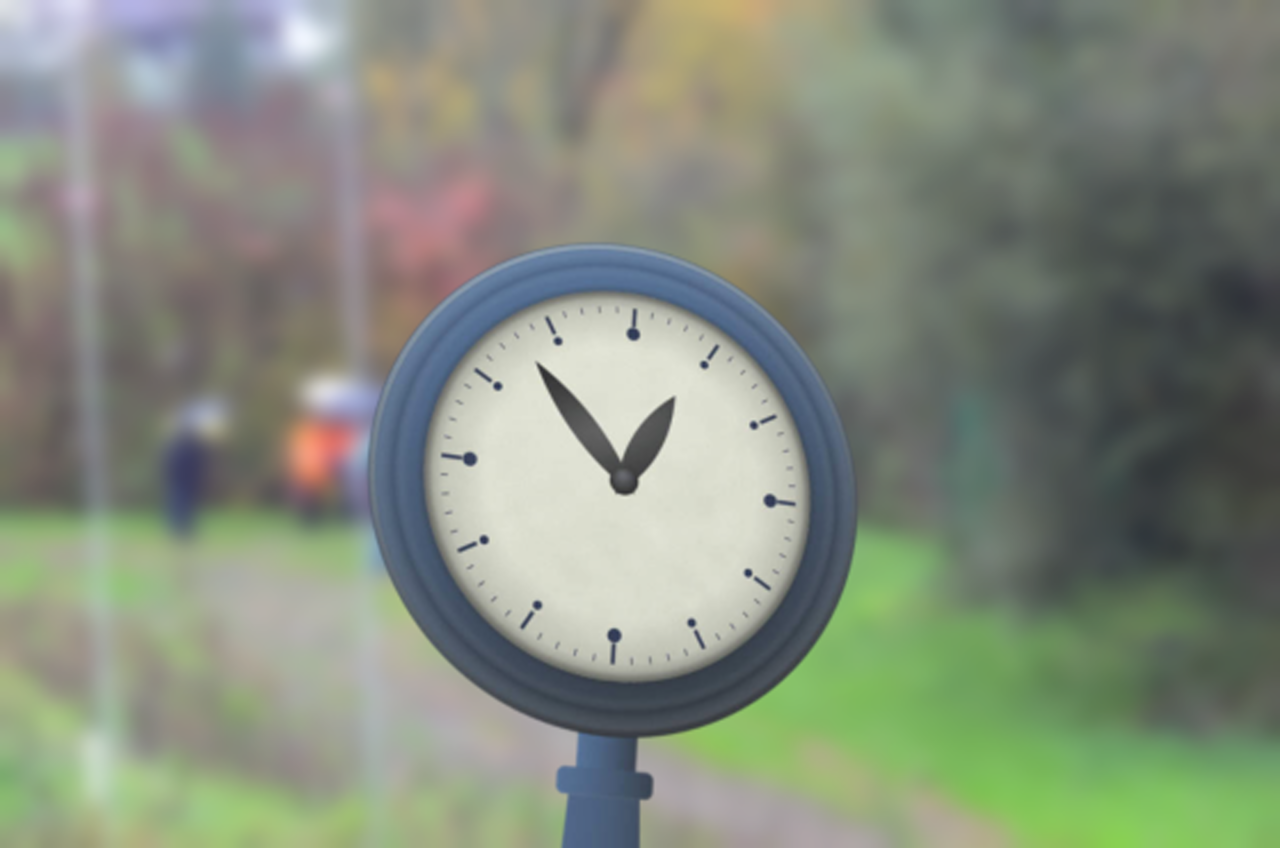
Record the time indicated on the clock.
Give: 12:53
